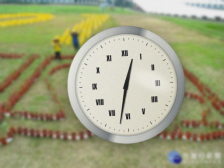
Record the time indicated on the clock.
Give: 12:32
